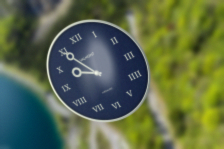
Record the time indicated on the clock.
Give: 9:55
